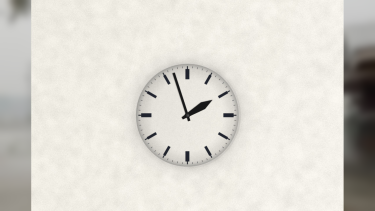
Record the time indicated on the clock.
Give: 1:57
